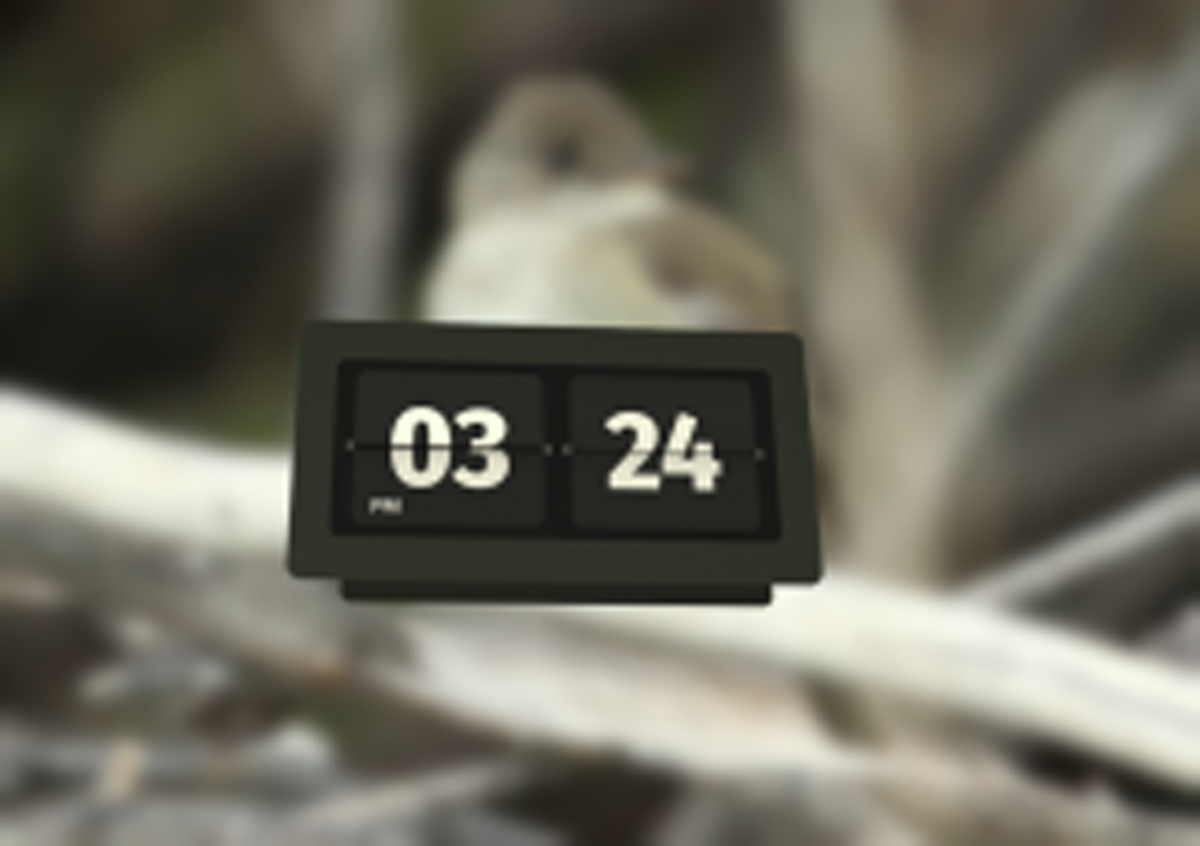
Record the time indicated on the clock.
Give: 3:24
